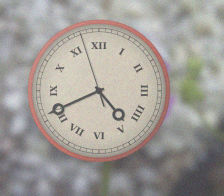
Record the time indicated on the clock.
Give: 4:40:57
